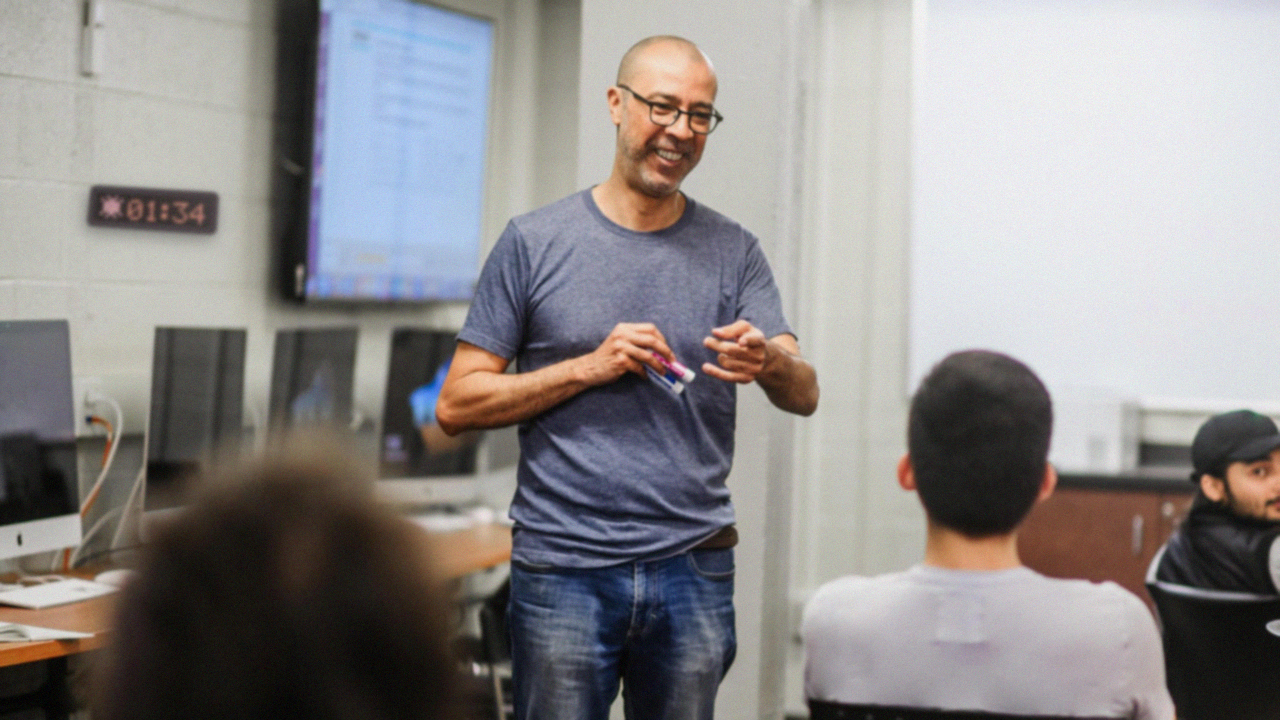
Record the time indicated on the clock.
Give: 1:34
